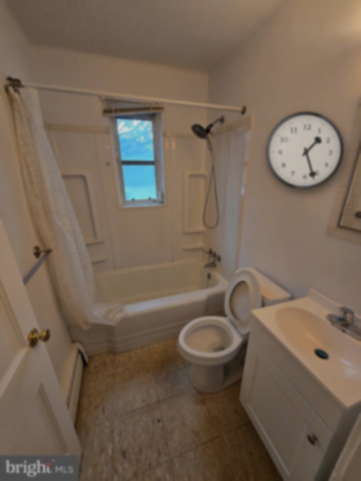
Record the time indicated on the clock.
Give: 1:27
